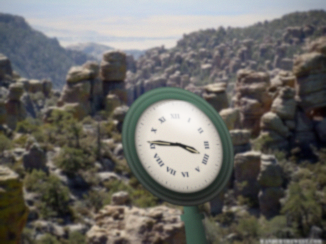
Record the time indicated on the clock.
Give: 3:46
